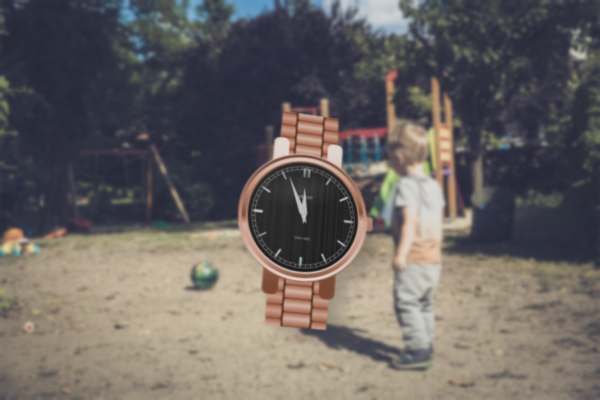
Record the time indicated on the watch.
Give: 11:56
